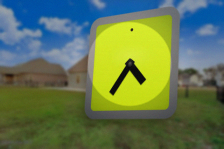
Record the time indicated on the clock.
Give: 4:36
